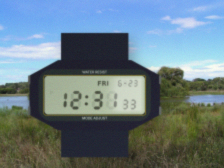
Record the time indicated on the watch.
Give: 12:31:33
